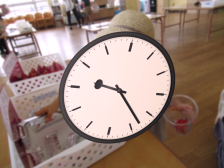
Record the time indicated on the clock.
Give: 9:23
